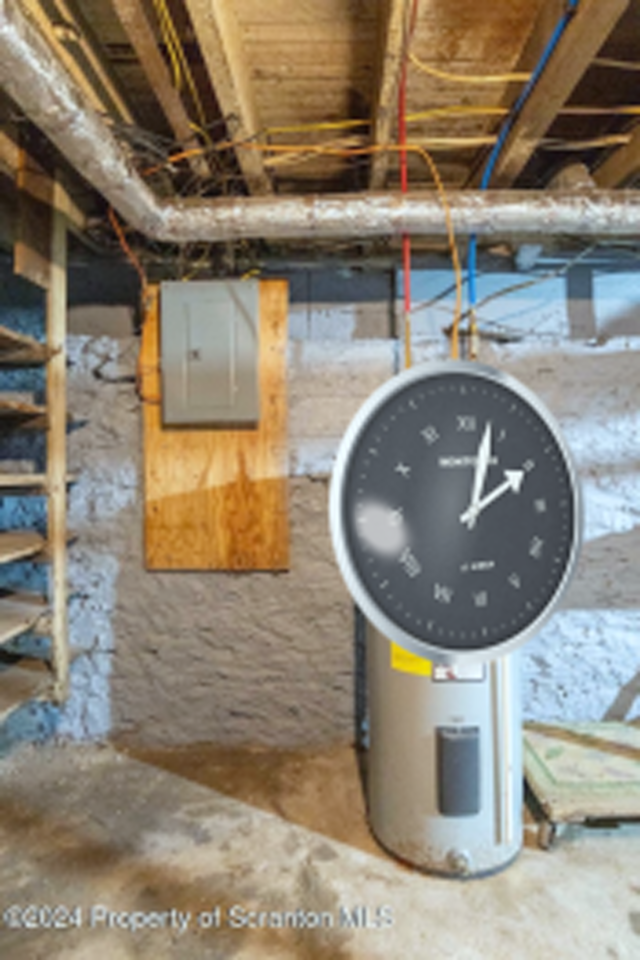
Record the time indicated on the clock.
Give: 2:03
